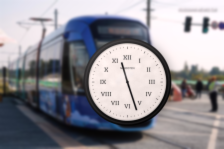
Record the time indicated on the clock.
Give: 11:27
